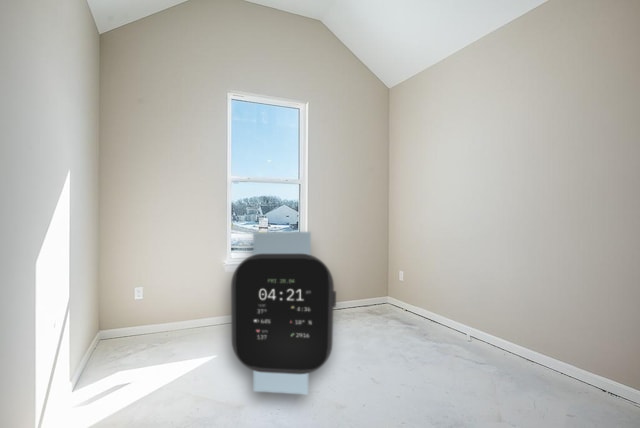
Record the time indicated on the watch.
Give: 4:21
